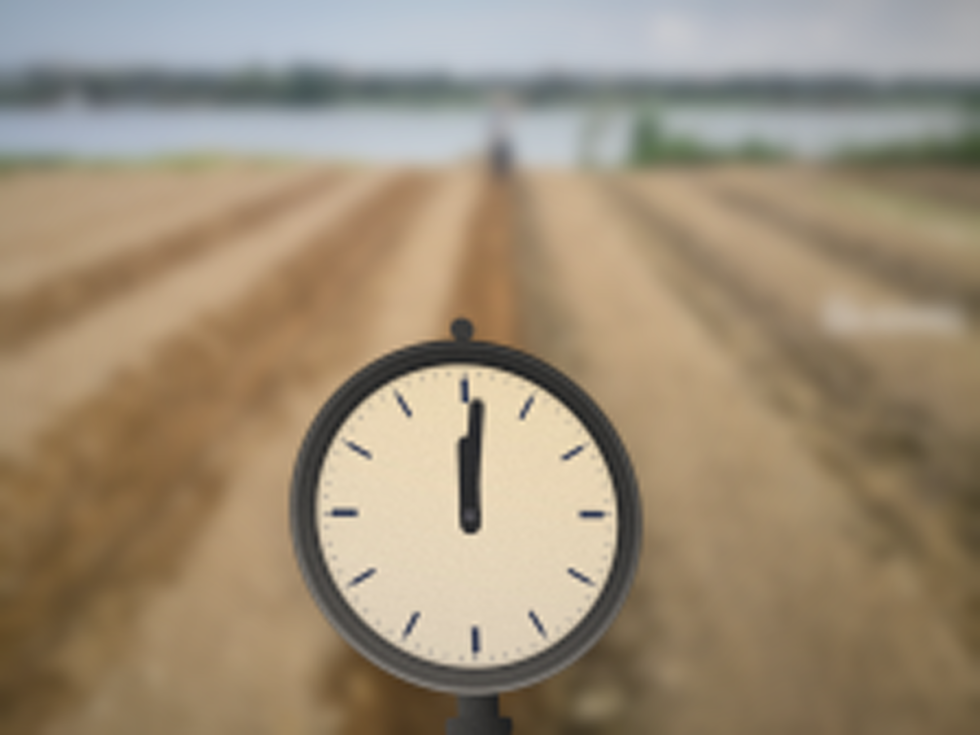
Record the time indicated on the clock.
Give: 12:01
